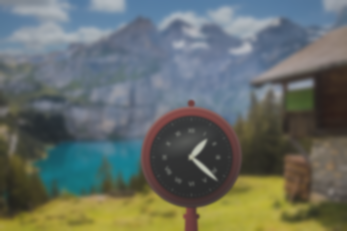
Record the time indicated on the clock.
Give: 1:22
